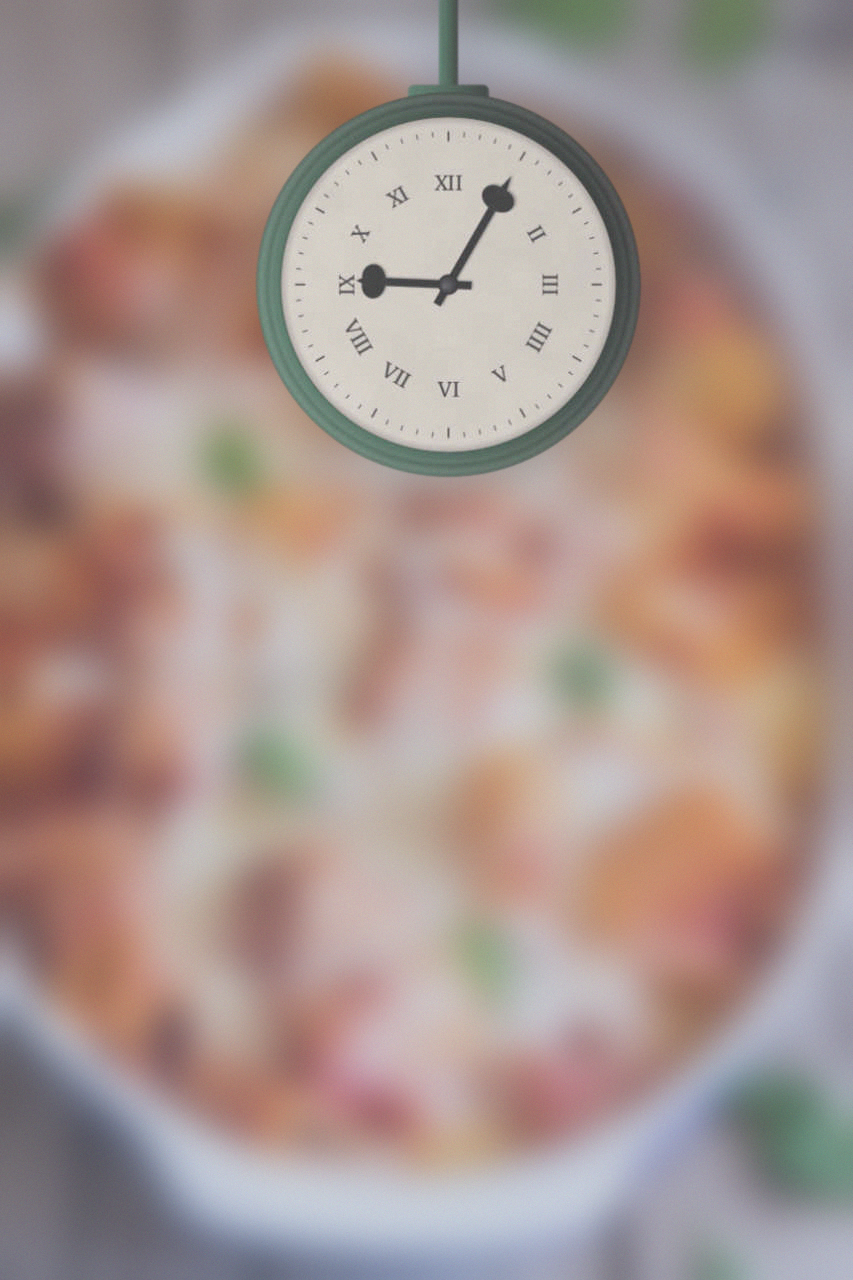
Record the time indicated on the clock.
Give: 9:05
